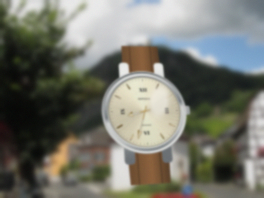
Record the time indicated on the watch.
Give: 8:33
